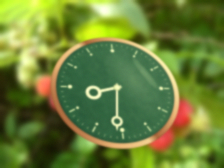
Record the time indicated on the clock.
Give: 8:31
